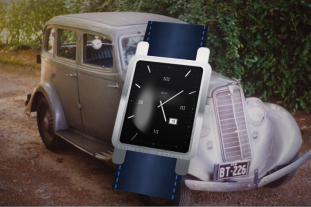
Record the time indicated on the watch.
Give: 5:08
